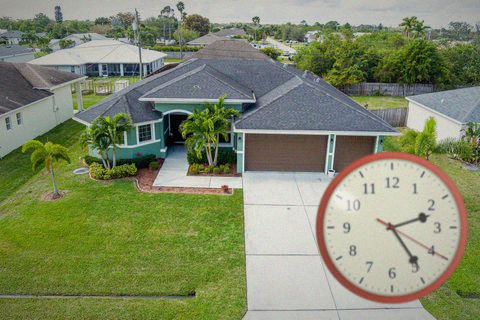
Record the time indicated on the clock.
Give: 2:24:20
